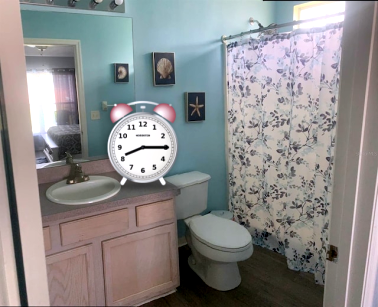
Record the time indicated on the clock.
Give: 8:15
